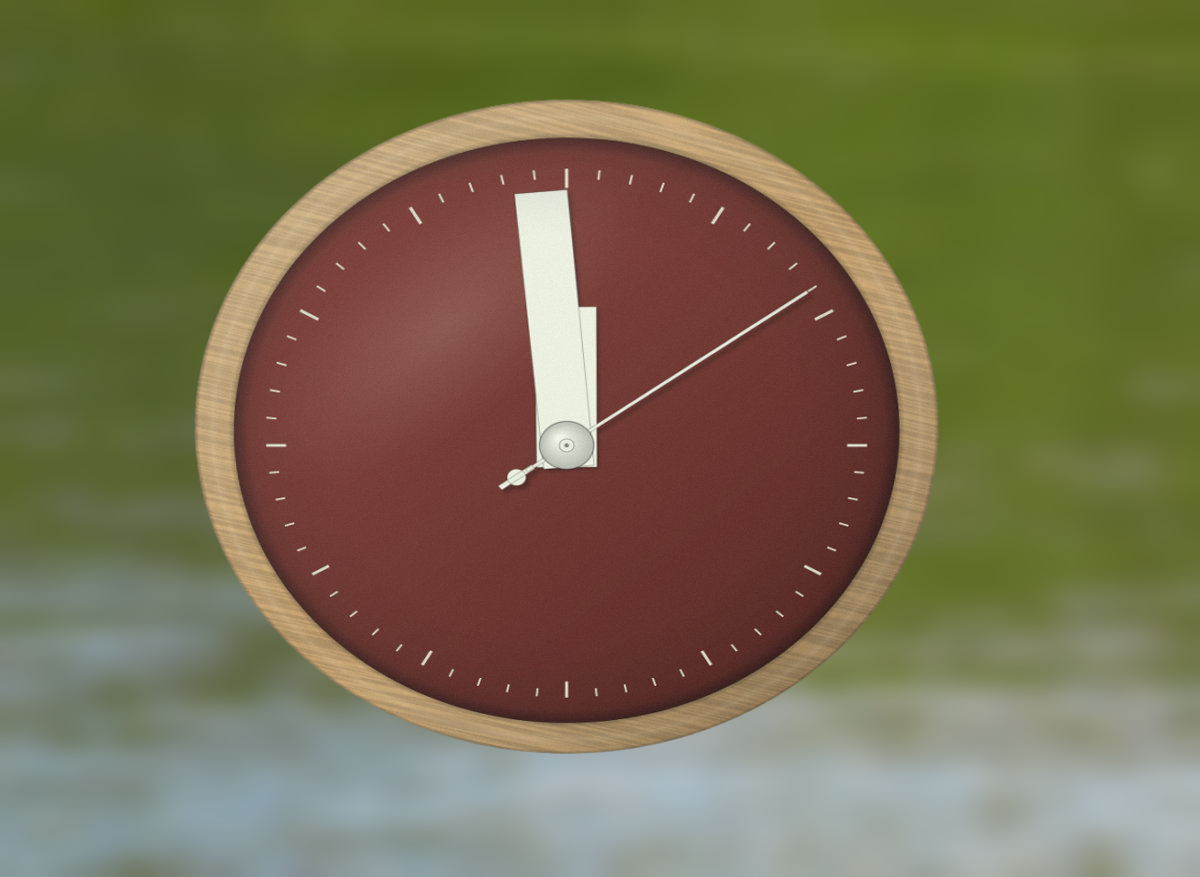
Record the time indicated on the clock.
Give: 11:59:09
